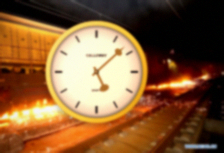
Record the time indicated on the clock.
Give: 5:08
